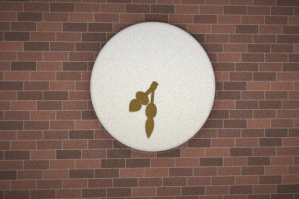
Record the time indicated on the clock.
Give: 7:31
